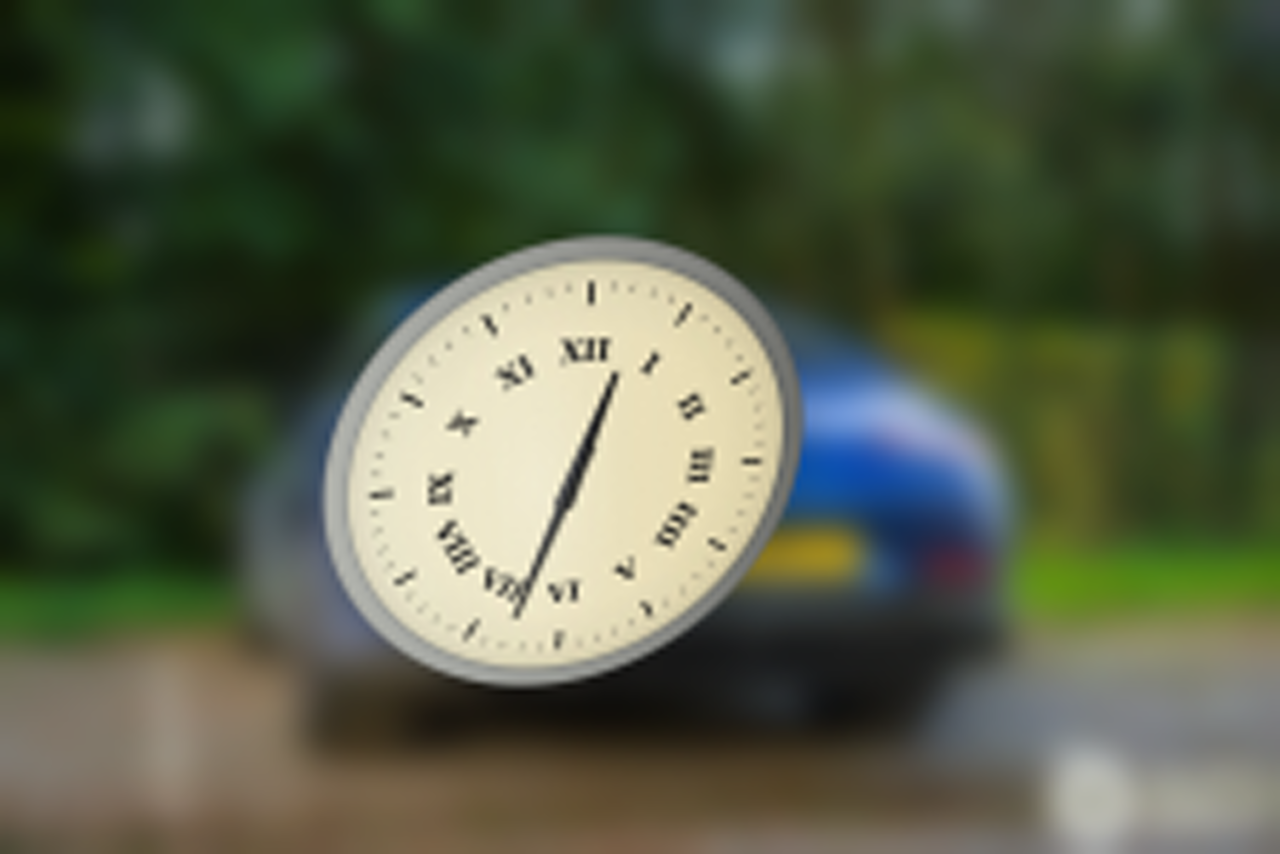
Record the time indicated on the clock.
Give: 12:33
